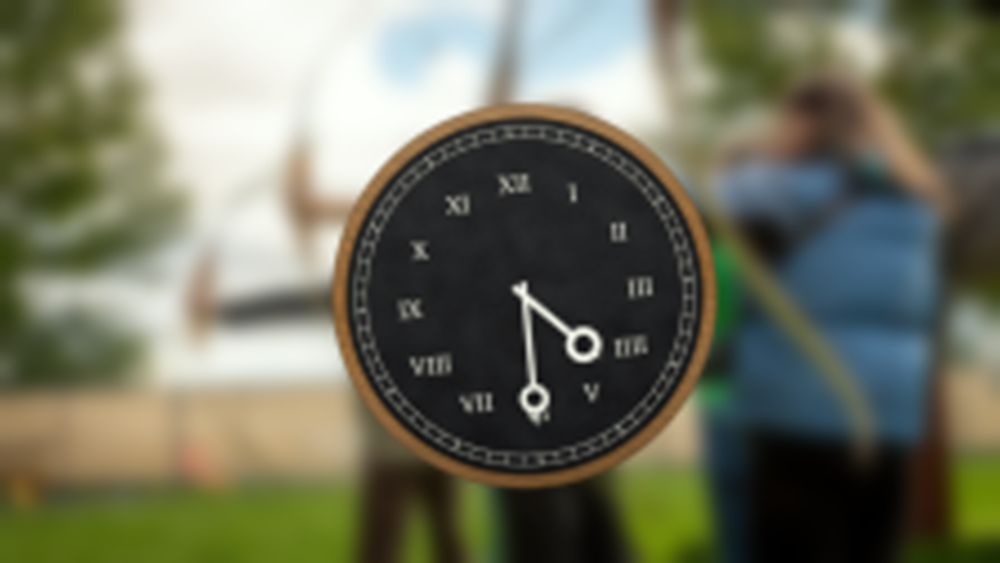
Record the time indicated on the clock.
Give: 4:30
